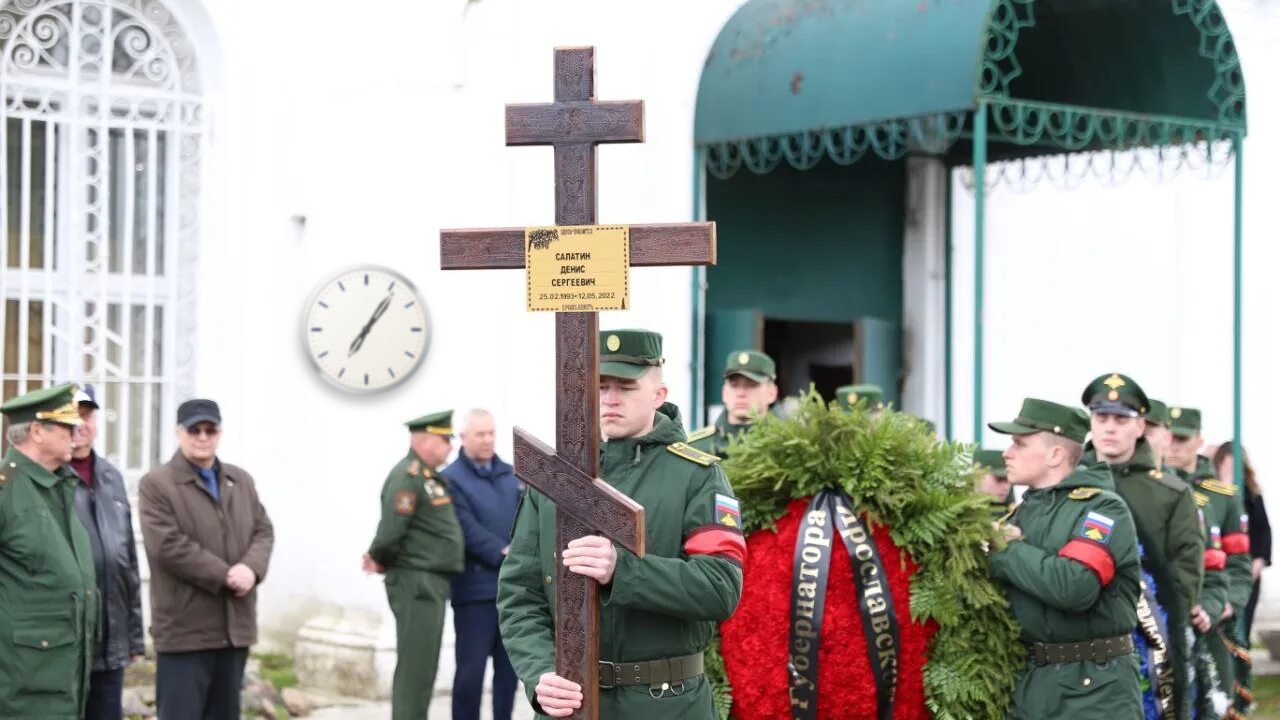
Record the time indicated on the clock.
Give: 7:06
